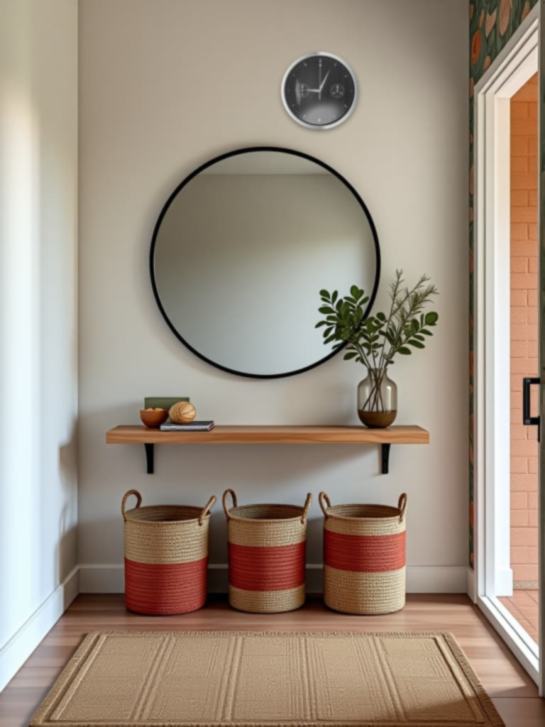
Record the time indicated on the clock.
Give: 9:04
